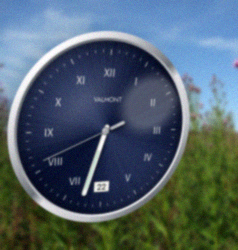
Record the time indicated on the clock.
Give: 6:32:41
